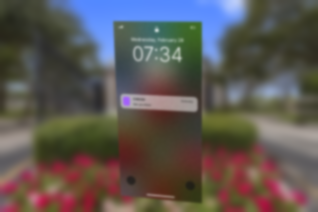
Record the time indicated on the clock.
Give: 7:34
